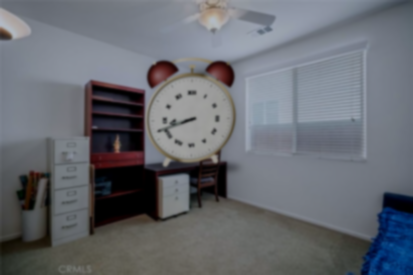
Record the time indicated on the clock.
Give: 8:42
